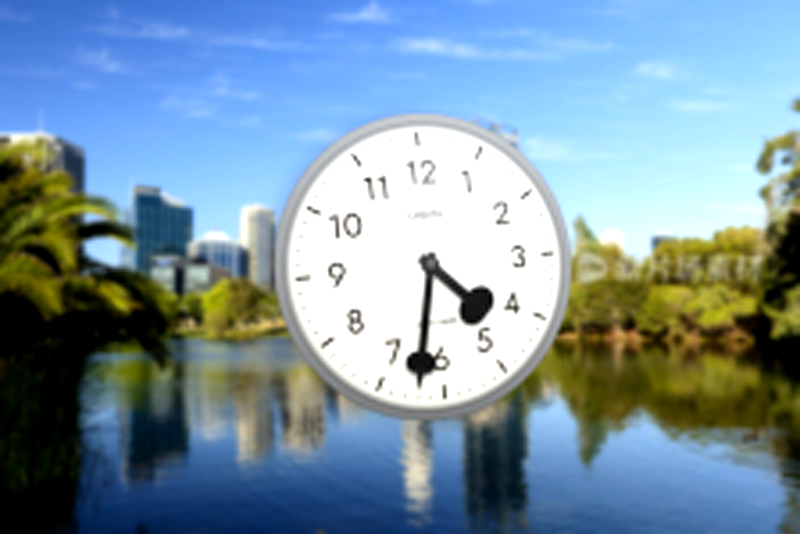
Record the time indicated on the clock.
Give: 4:32
